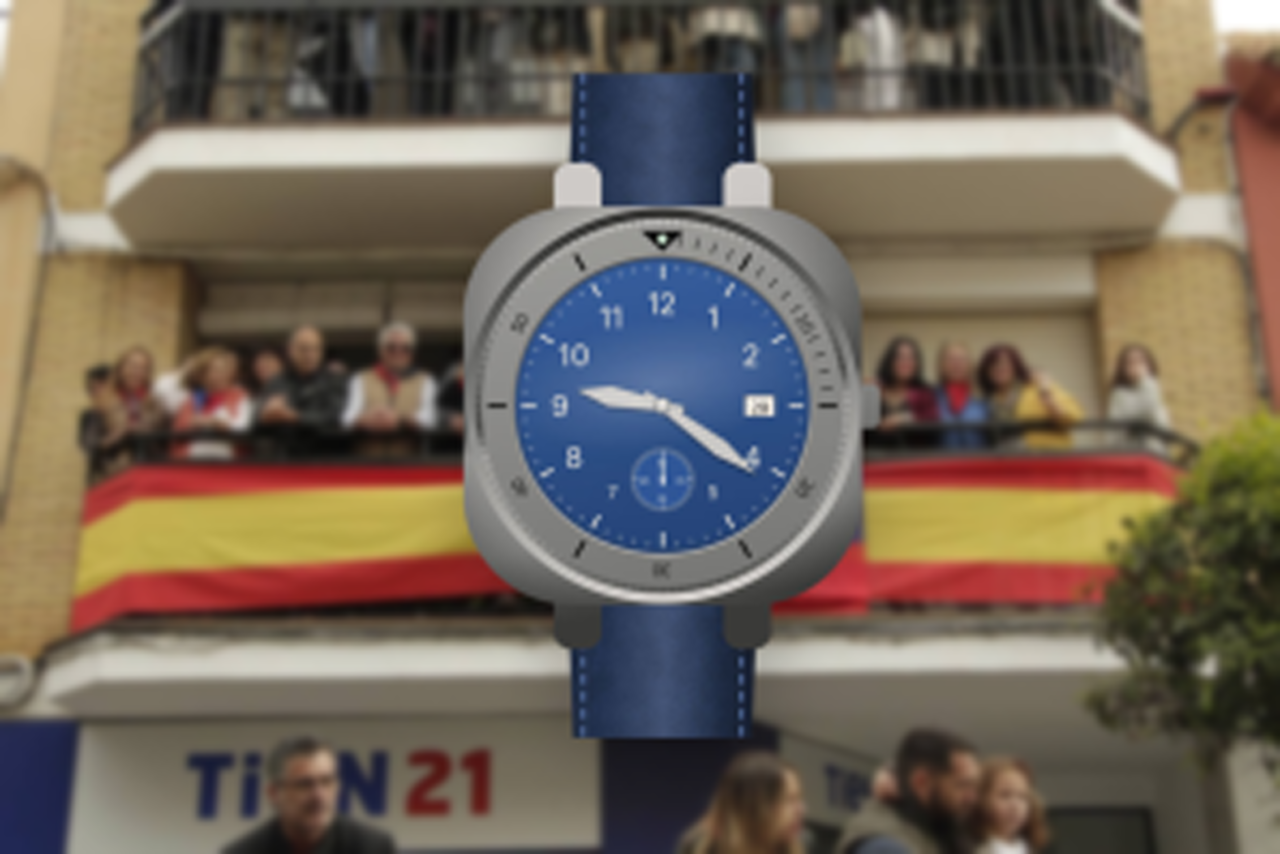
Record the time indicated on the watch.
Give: 9:21
